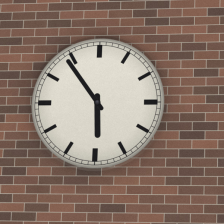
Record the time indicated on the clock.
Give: 5:54
